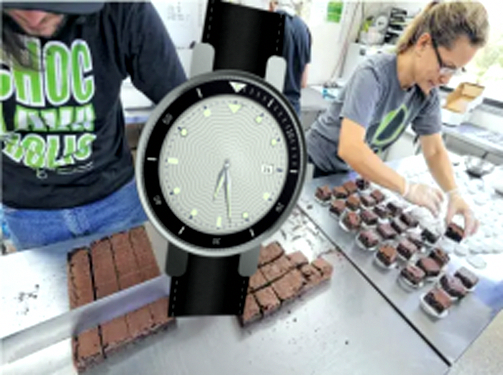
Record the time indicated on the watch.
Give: 6:28
